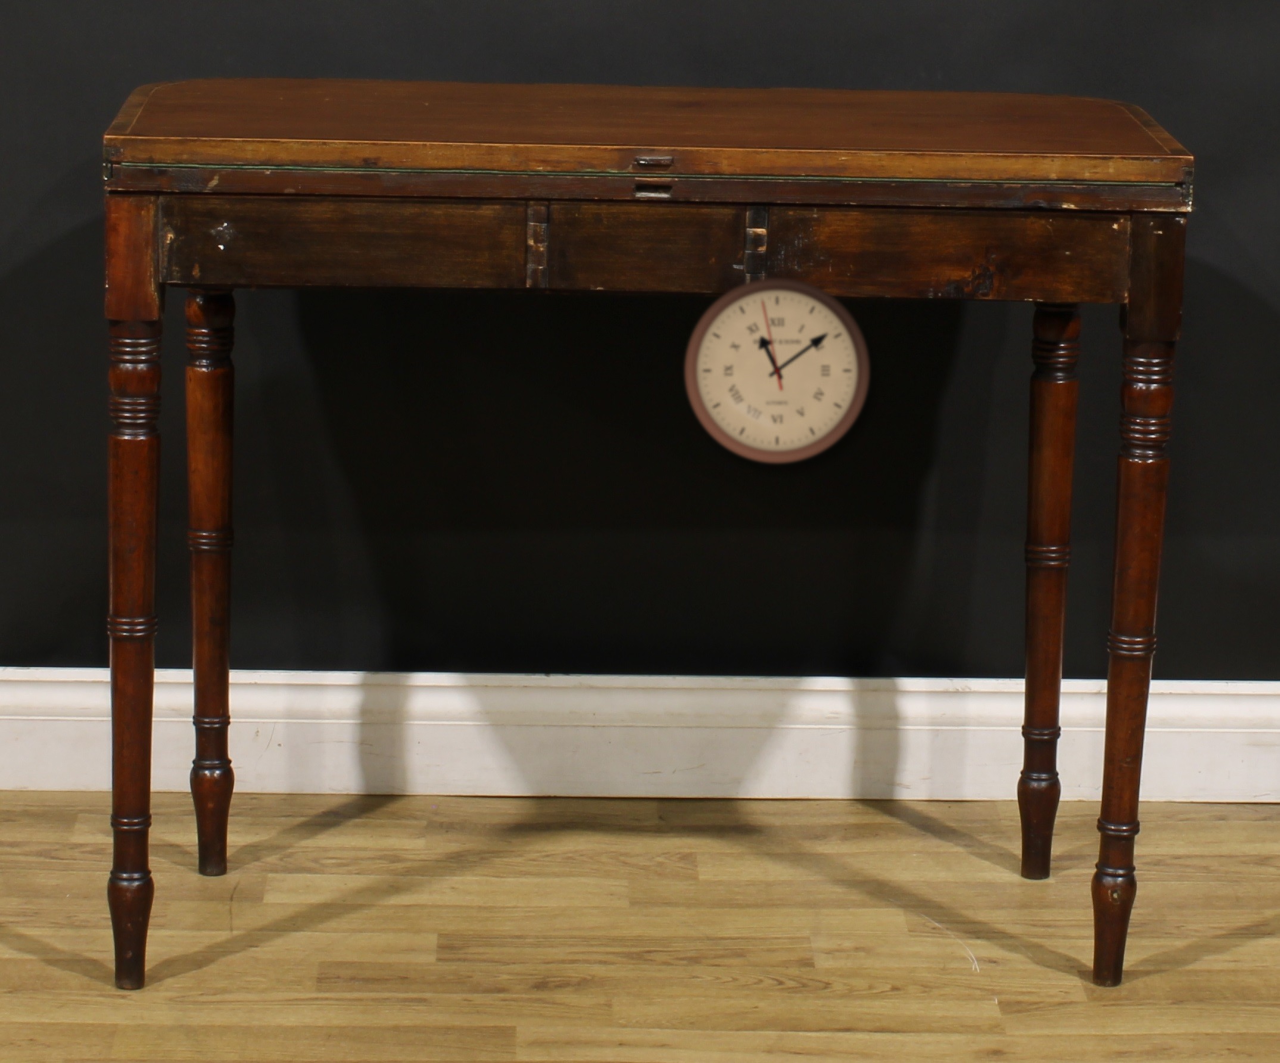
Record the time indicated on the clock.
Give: 11:08:58
